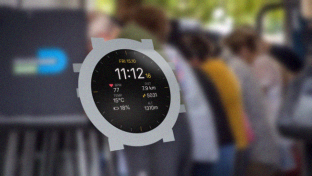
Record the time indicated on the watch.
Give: 11:12
